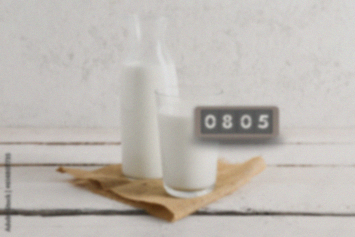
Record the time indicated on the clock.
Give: 8:05
